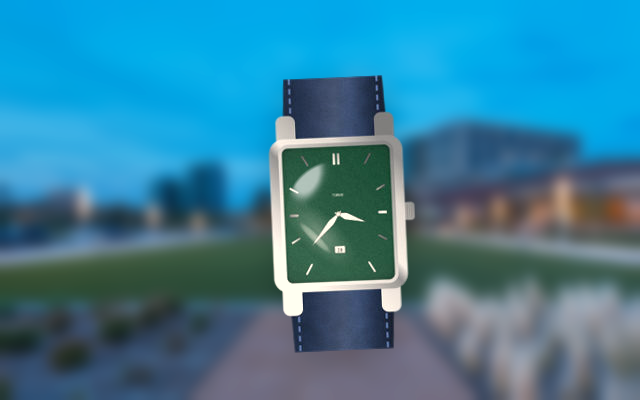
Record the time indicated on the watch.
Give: 3:37
